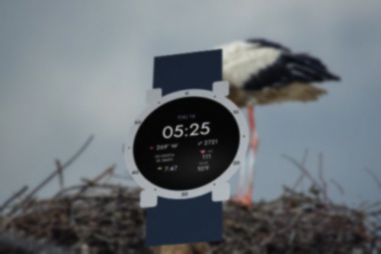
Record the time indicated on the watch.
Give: 5:25
